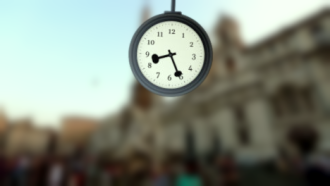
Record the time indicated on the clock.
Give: 8:26
